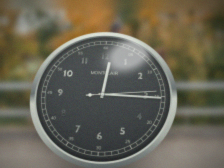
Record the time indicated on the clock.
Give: 12:15:14
